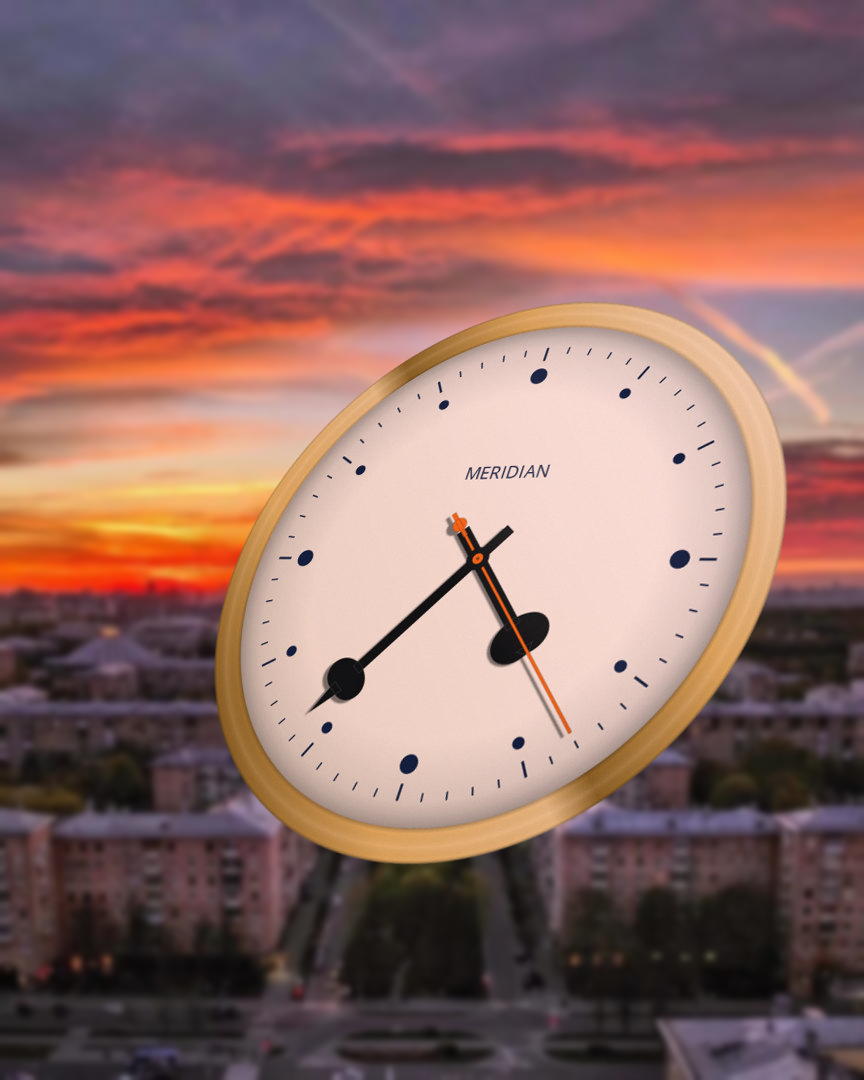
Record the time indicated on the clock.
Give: 4:36:23
